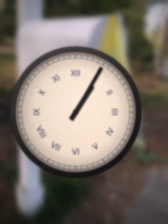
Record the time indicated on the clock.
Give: 1:05
